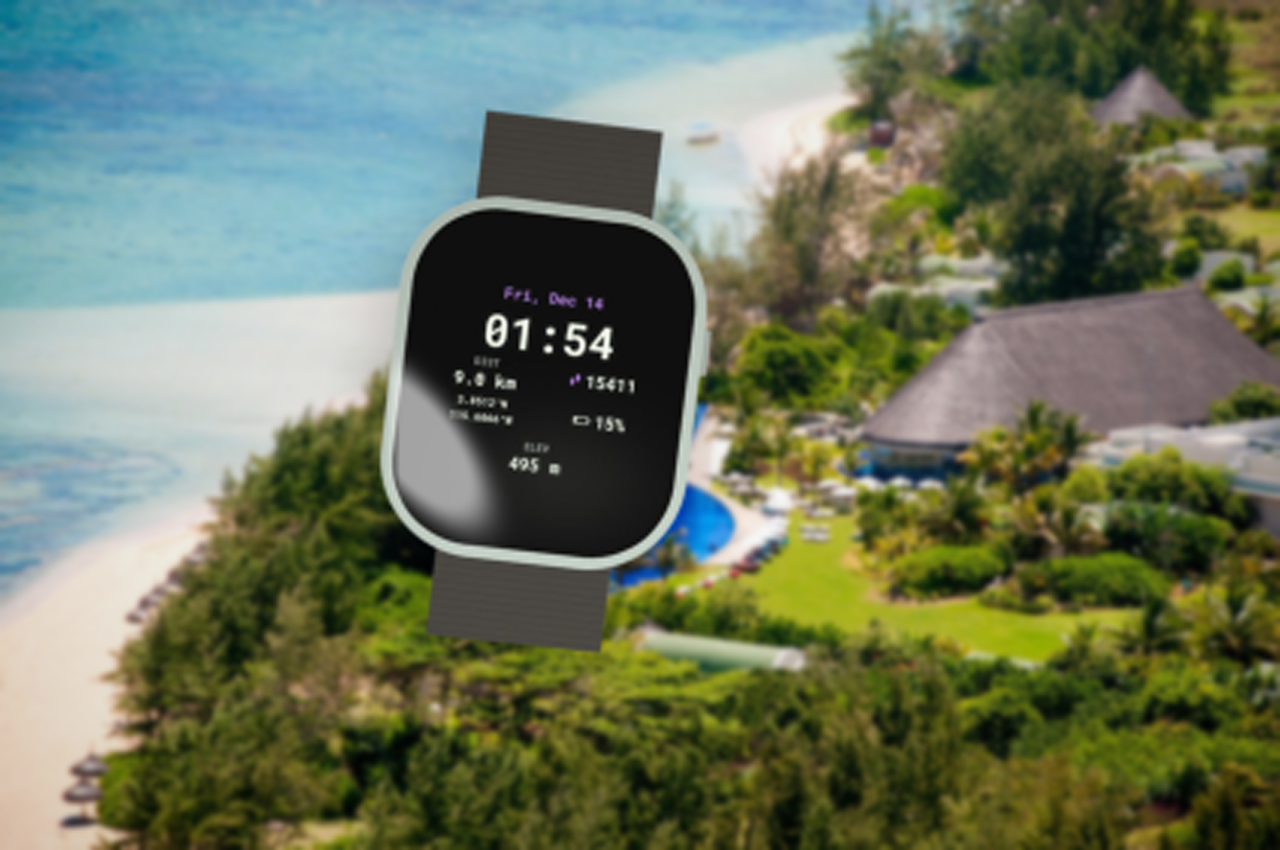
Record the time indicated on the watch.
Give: 1:54
